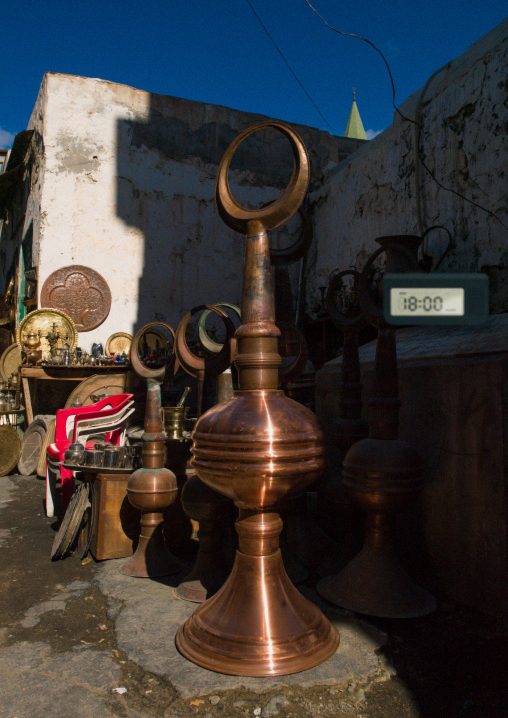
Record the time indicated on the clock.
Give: 18:00
